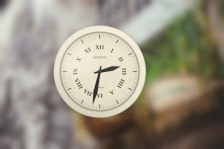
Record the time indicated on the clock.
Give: 2:32
